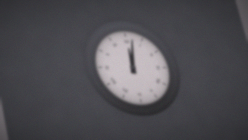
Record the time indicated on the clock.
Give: 12:02
